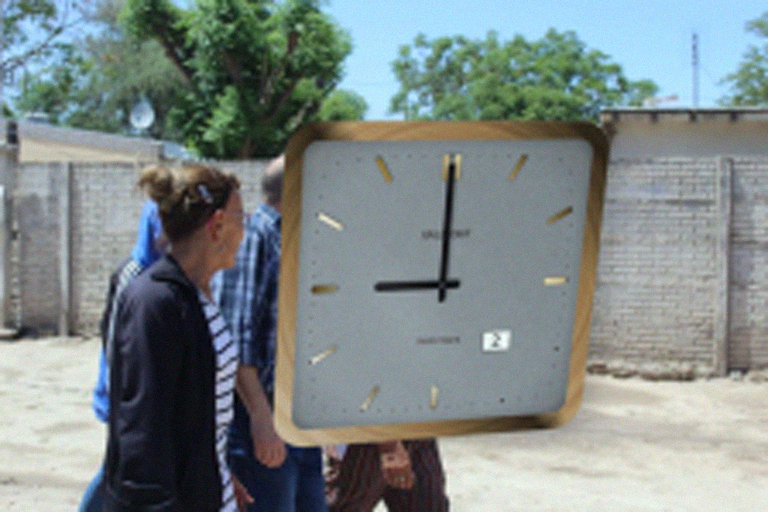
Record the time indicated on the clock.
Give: 9:00
